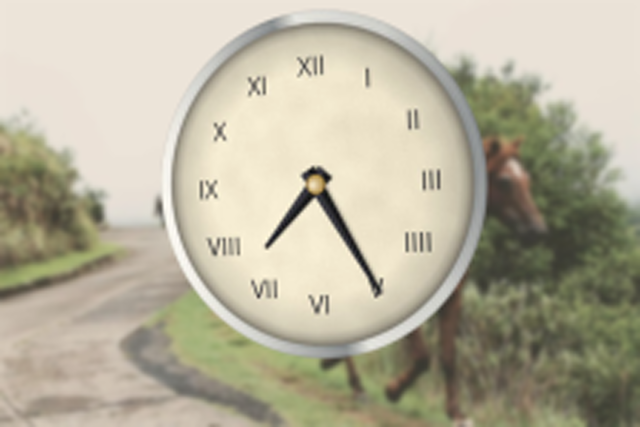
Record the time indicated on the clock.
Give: 7:25
